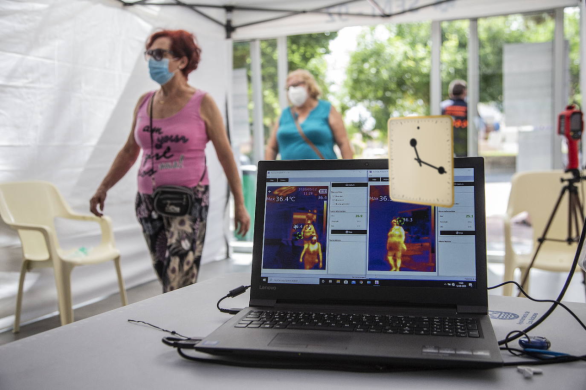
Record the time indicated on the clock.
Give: 11:18
